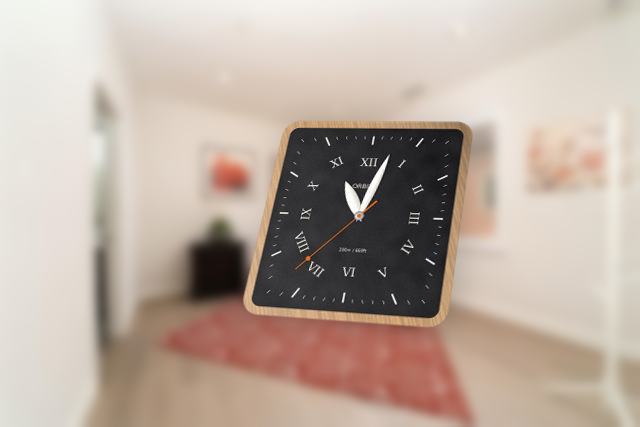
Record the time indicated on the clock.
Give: 11:02:37
